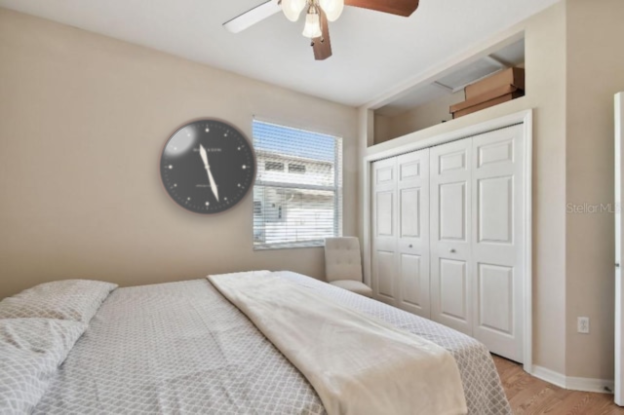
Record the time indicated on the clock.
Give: 11:27
